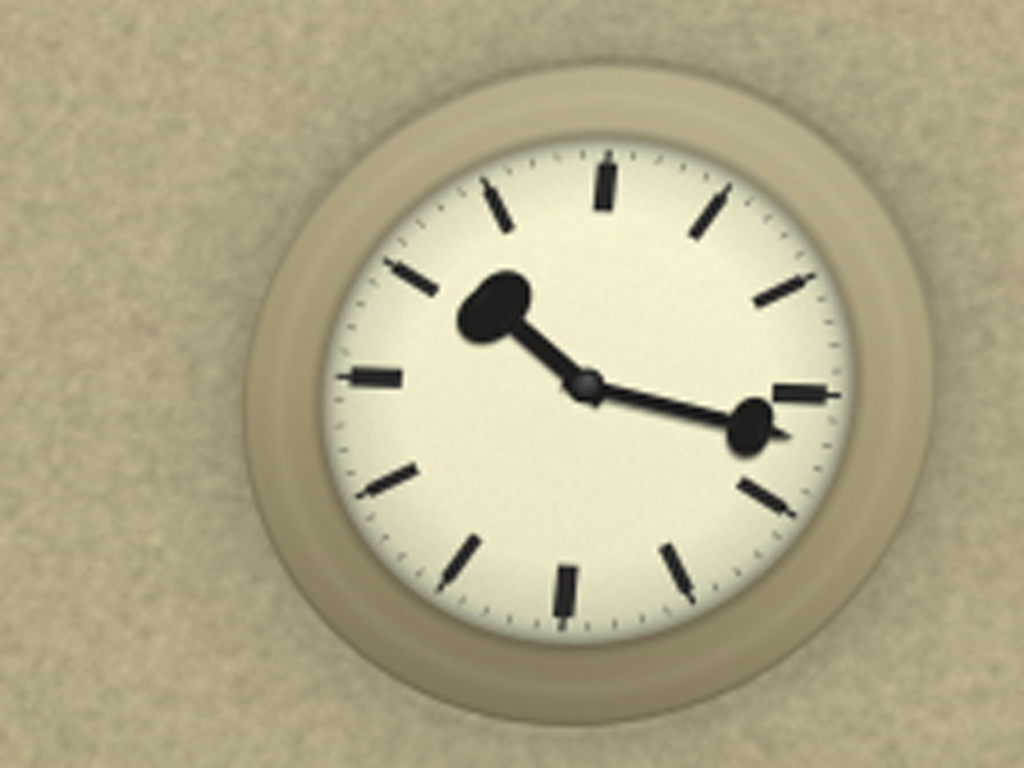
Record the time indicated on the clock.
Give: 10:17
